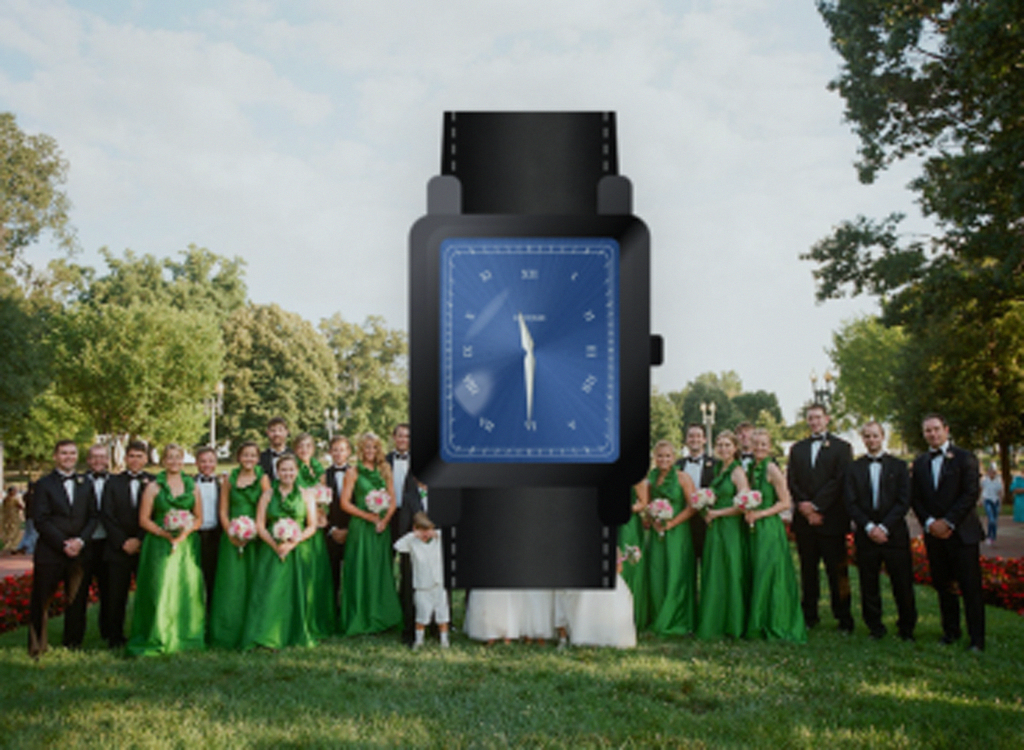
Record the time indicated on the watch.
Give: 11:30
